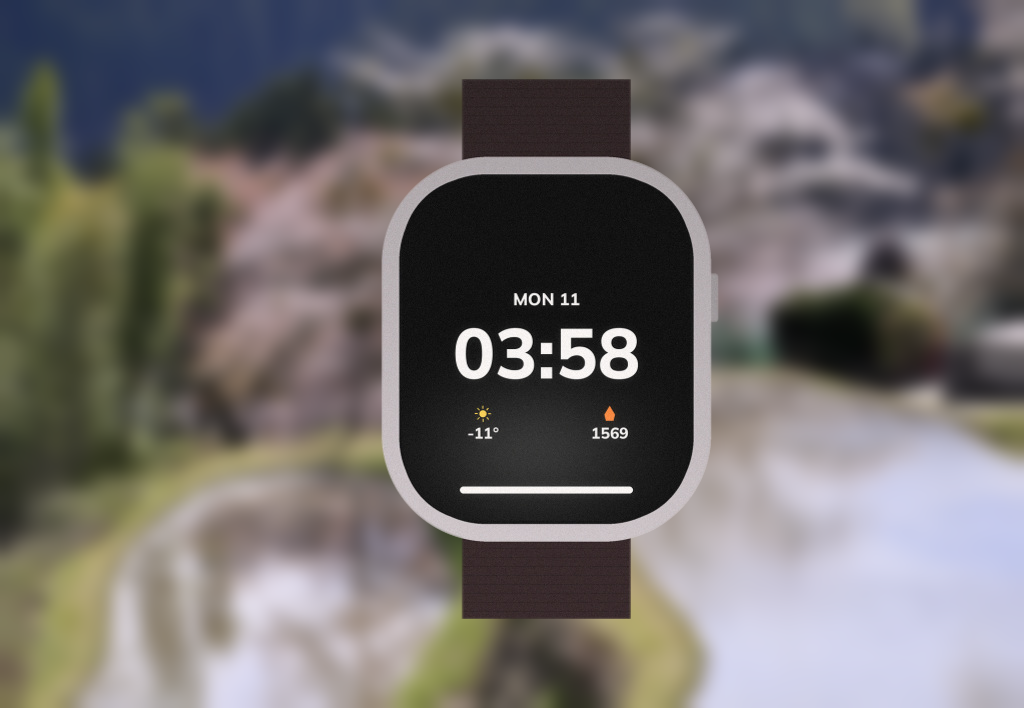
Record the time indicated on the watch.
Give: 3:58
